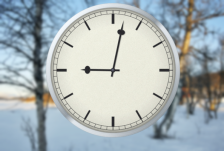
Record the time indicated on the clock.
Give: 9:02
